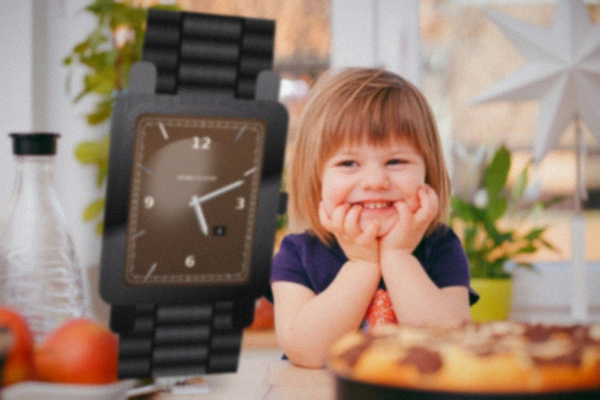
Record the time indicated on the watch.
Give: 5:11
